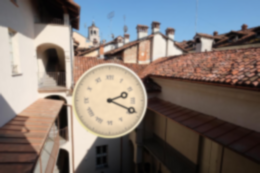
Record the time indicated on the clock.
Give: 2:19
